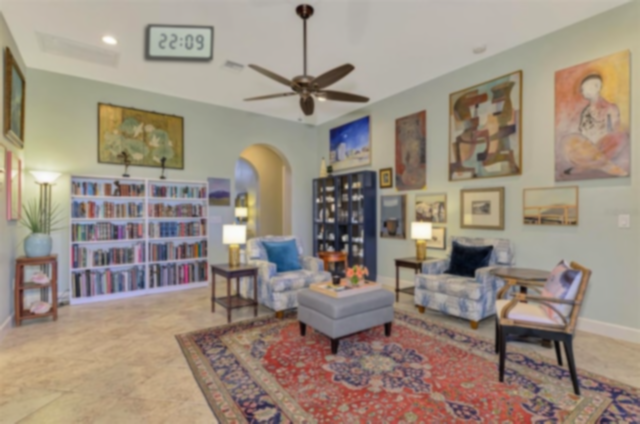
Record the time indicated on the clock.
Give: 22:09
